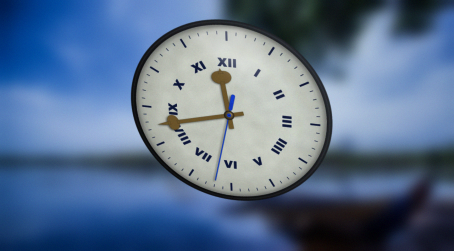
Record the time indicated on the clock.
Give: 11:42:32
